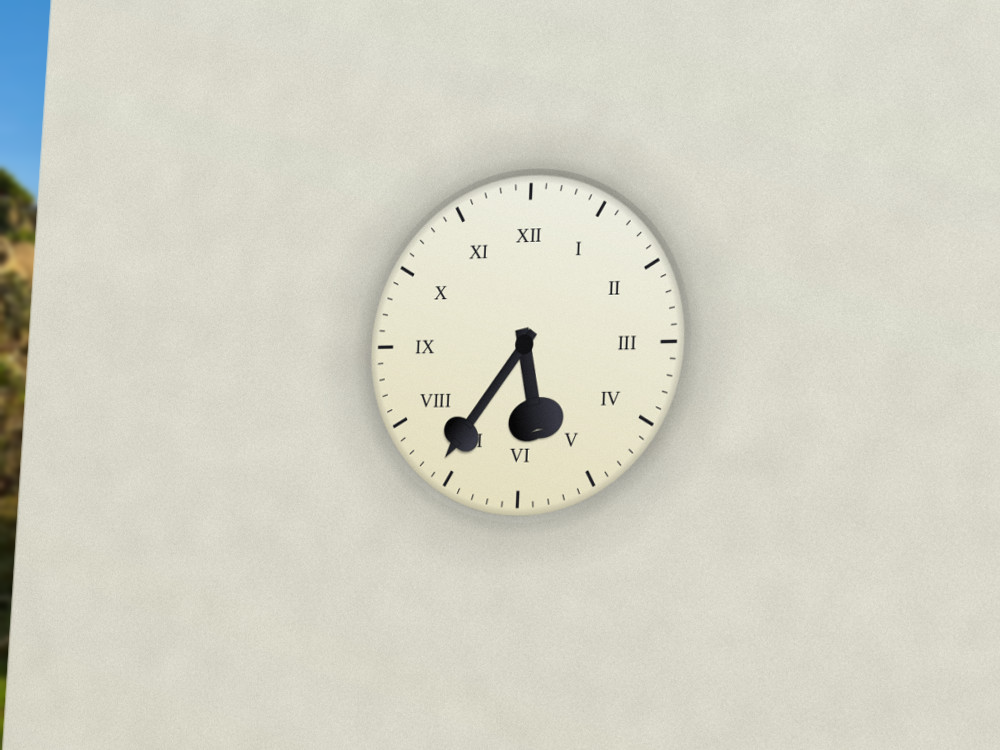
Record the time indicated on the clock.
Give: 5:36
